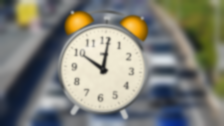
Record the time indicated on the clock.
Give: 10:01
